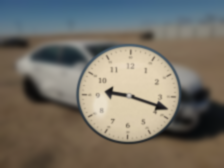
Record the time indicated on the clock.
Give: 9:18
